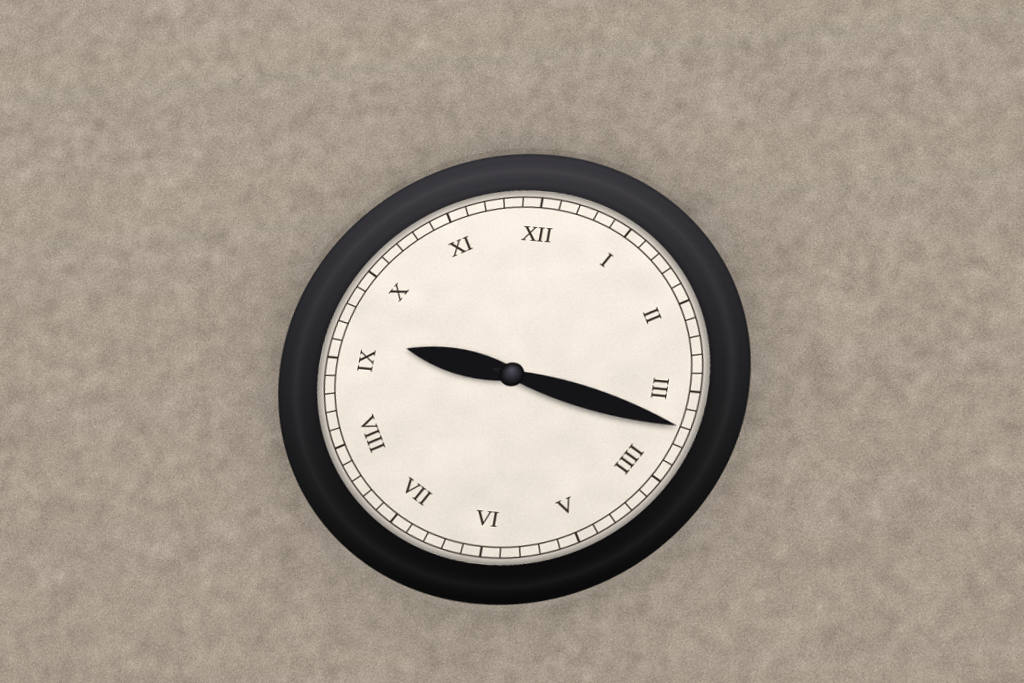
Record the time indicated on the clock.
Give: 9:17
